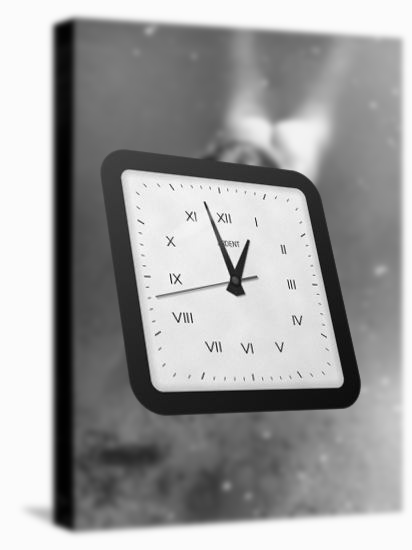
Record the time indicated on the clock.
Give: 12:57:43
